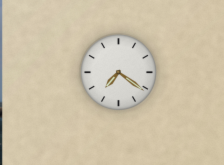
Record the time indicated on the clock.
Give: 7:21
